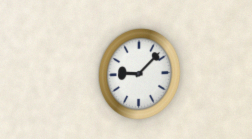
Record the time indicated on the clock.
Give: 9:08
